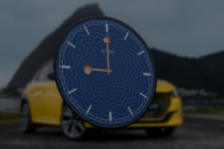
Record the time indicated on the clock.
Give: 9:00
